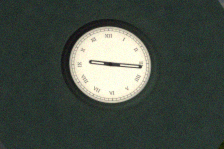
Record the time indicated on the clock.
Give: 9:16
